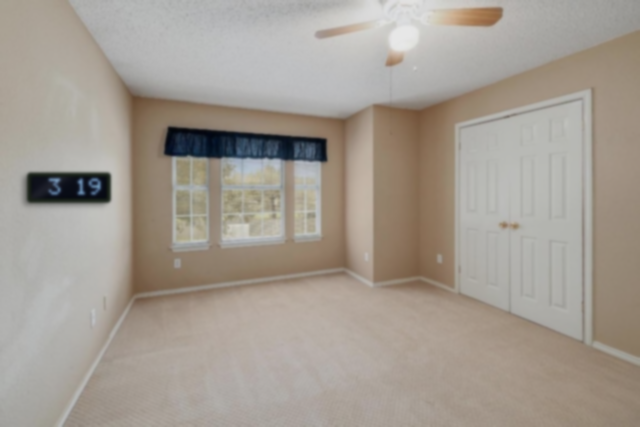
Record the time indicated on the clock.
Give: 3:19
